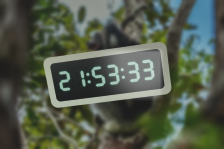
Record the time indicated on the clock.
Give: 21:53:33
